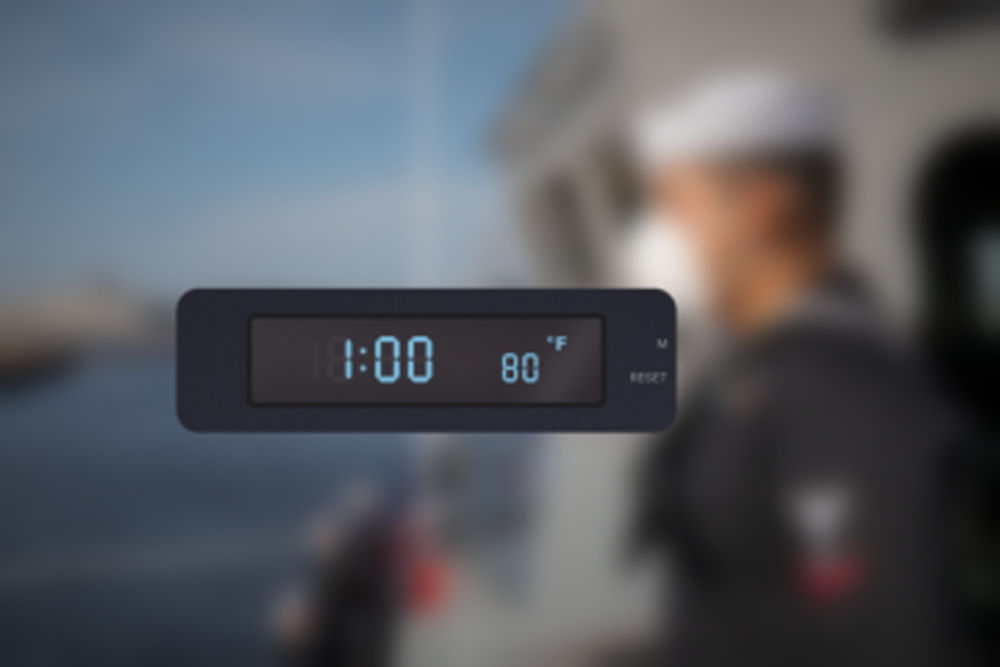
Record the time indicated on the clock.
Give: 1:00
